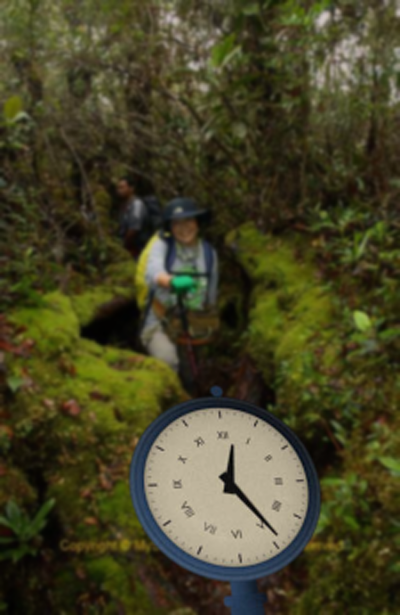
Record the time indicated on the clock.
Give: 12:24
